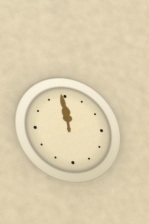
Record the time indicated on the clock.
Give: 11:59
